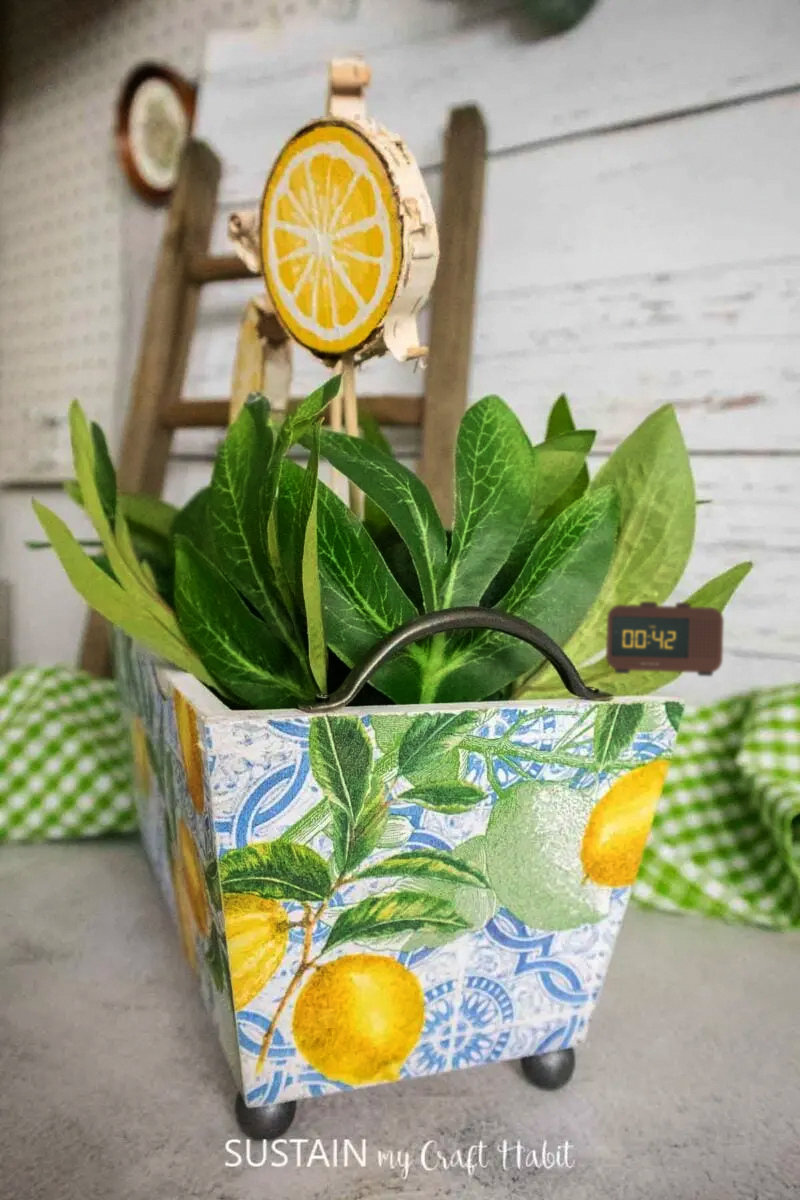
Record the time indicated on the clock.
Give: 0:42
